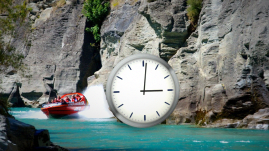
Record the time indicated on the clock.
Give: 3:01
